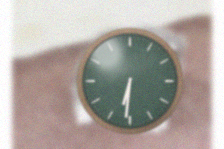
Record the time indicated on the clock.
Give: 6:31
